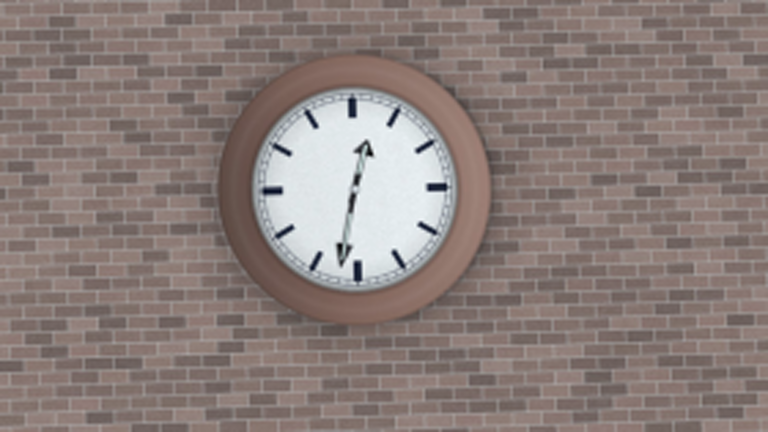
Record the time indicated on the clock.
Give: 12:32
